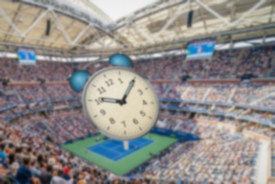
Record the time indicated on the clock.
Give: 10:10
